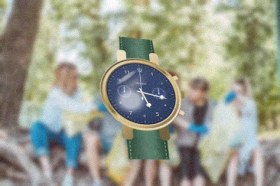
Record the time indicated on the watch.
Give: 5:17
